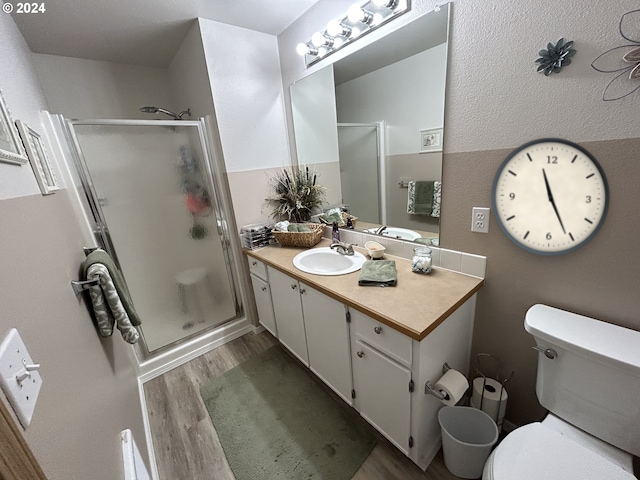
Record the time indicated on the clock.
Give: 11:26
